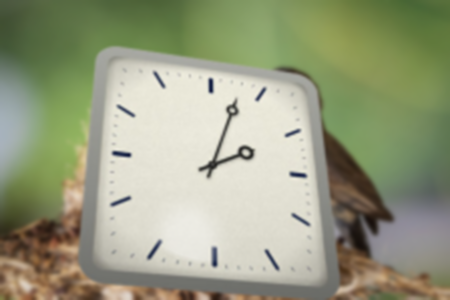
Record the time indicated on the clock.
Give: 2:03
